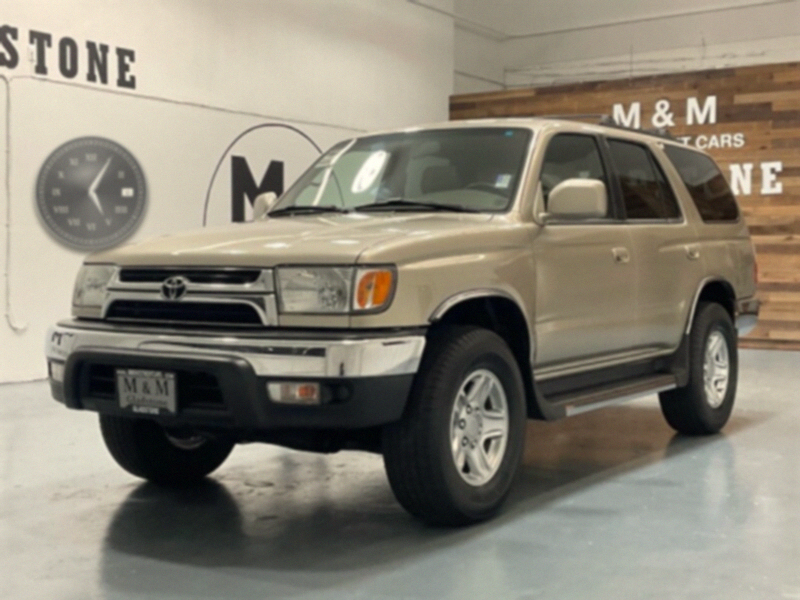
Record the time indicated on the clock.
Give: 5:05
